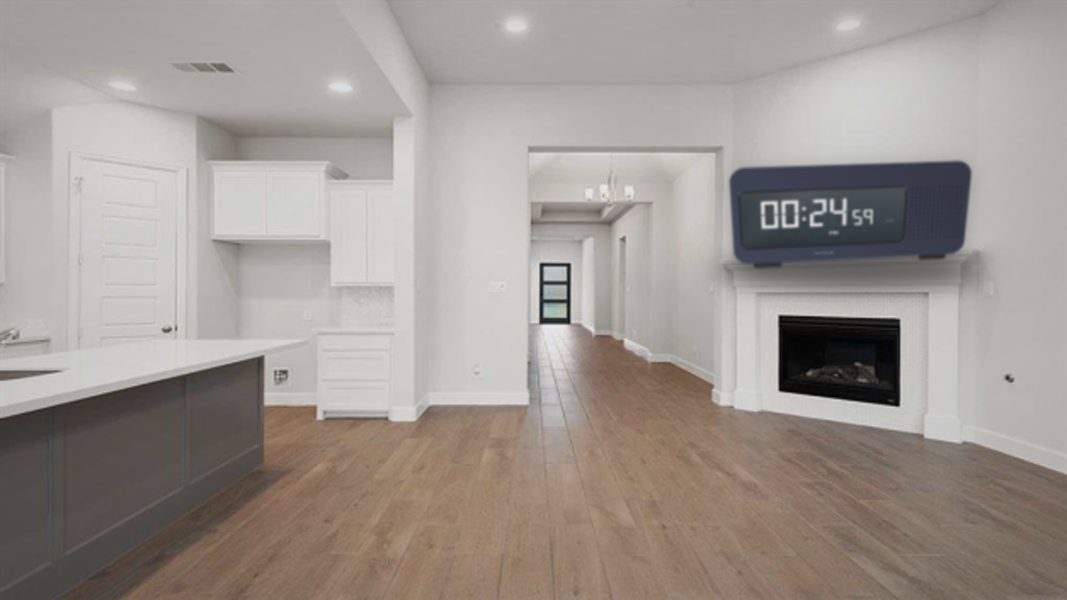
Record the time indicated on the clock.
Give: 0:24:59
